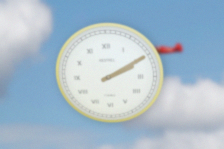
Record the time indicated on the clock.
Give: 2:10
